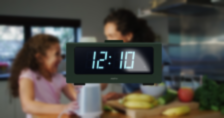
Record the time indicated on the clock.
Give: 12:10
